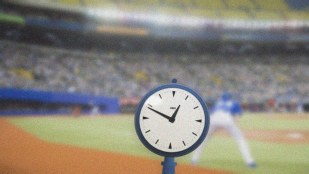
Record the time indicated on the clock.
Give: 12:49
